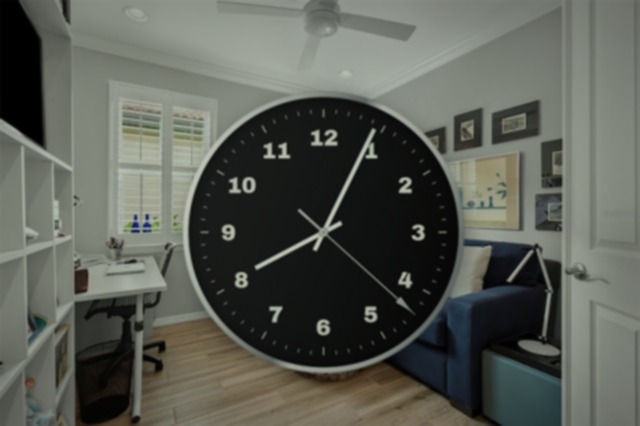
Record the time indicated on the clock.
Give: 8:04:22
